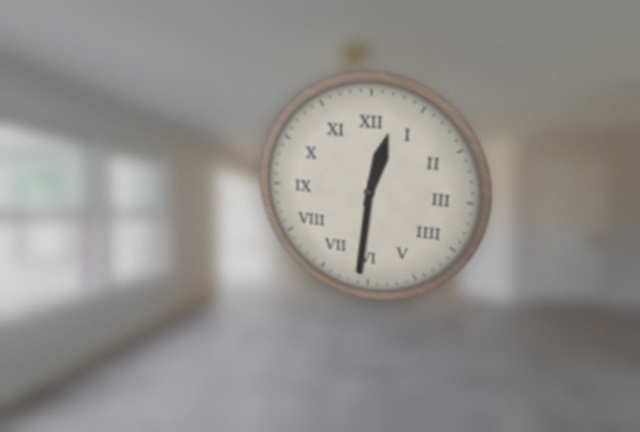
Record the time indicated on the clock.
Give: 12:31
